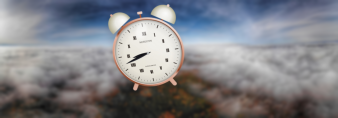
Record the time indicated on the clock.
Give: 8:42
